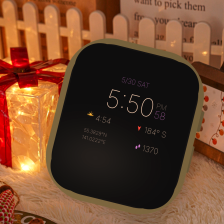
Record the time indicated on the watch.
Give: 5:50:58
